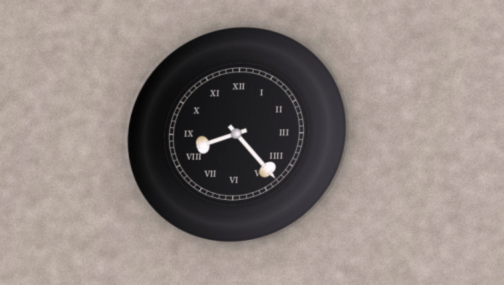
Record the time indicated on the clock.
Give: 8:23
